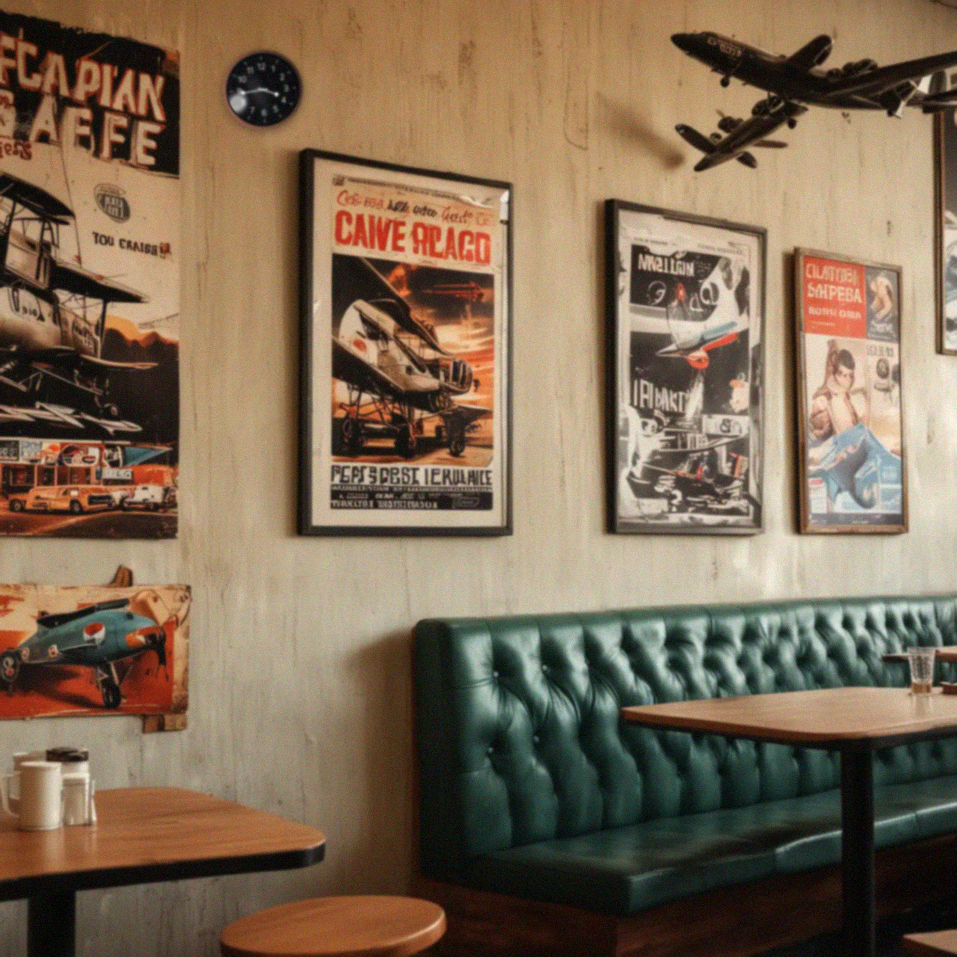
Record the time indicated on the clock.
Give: 3:44
